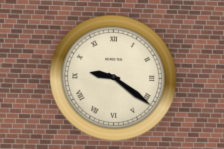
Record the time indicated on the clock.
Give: 9:21
